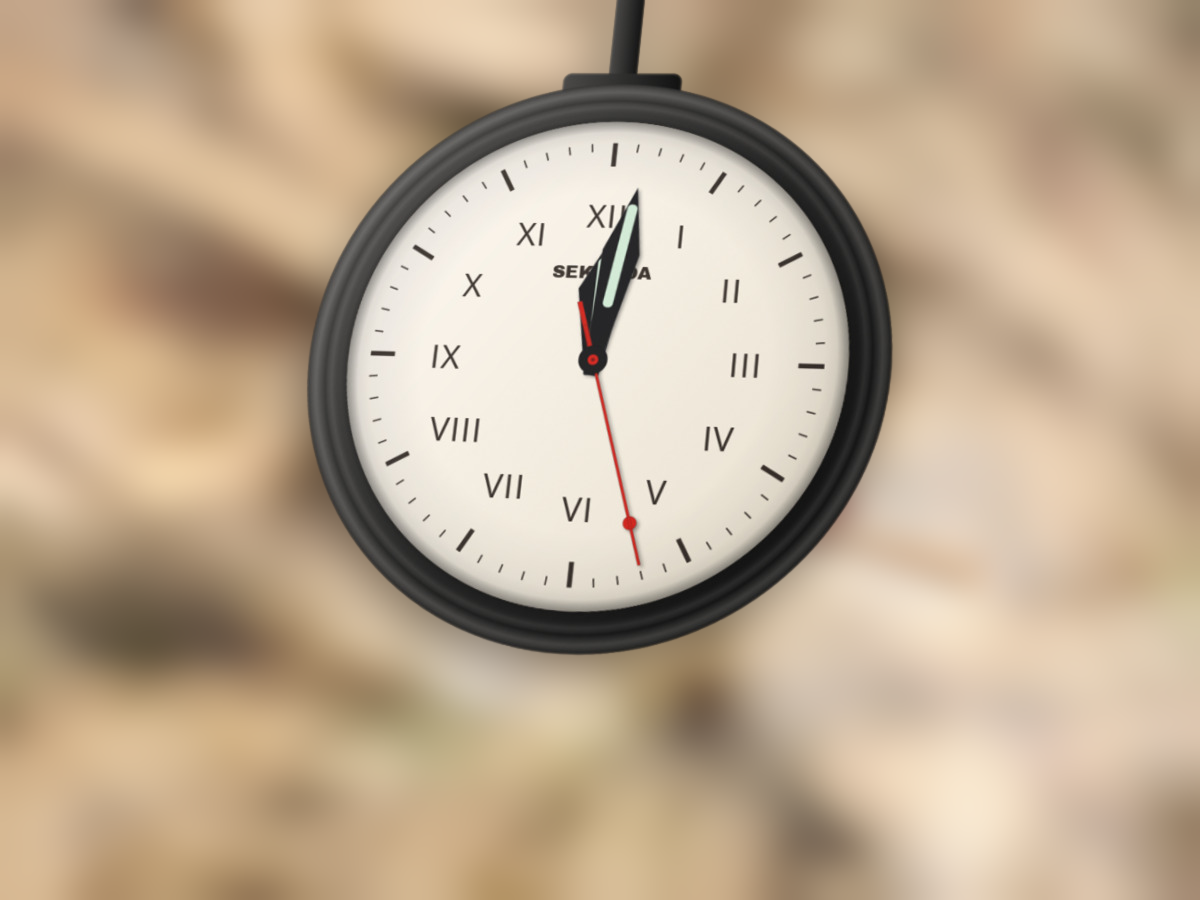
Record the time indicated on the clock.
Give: 12:01:27
